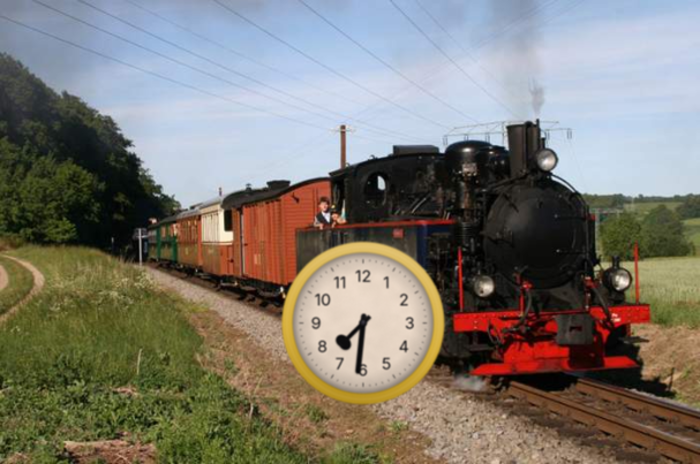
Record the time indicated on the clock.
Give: 7:31
